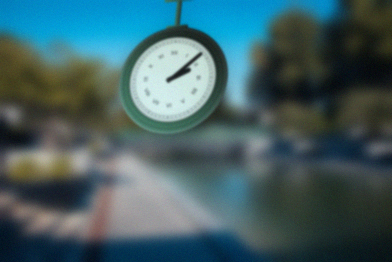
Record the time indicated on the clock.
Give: 2:08
